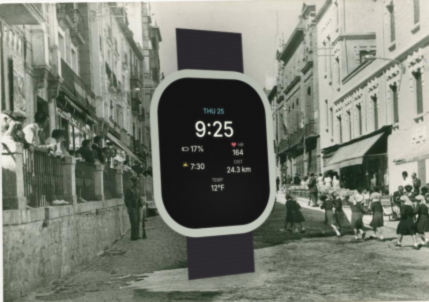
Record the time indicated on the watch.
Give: 9:25
